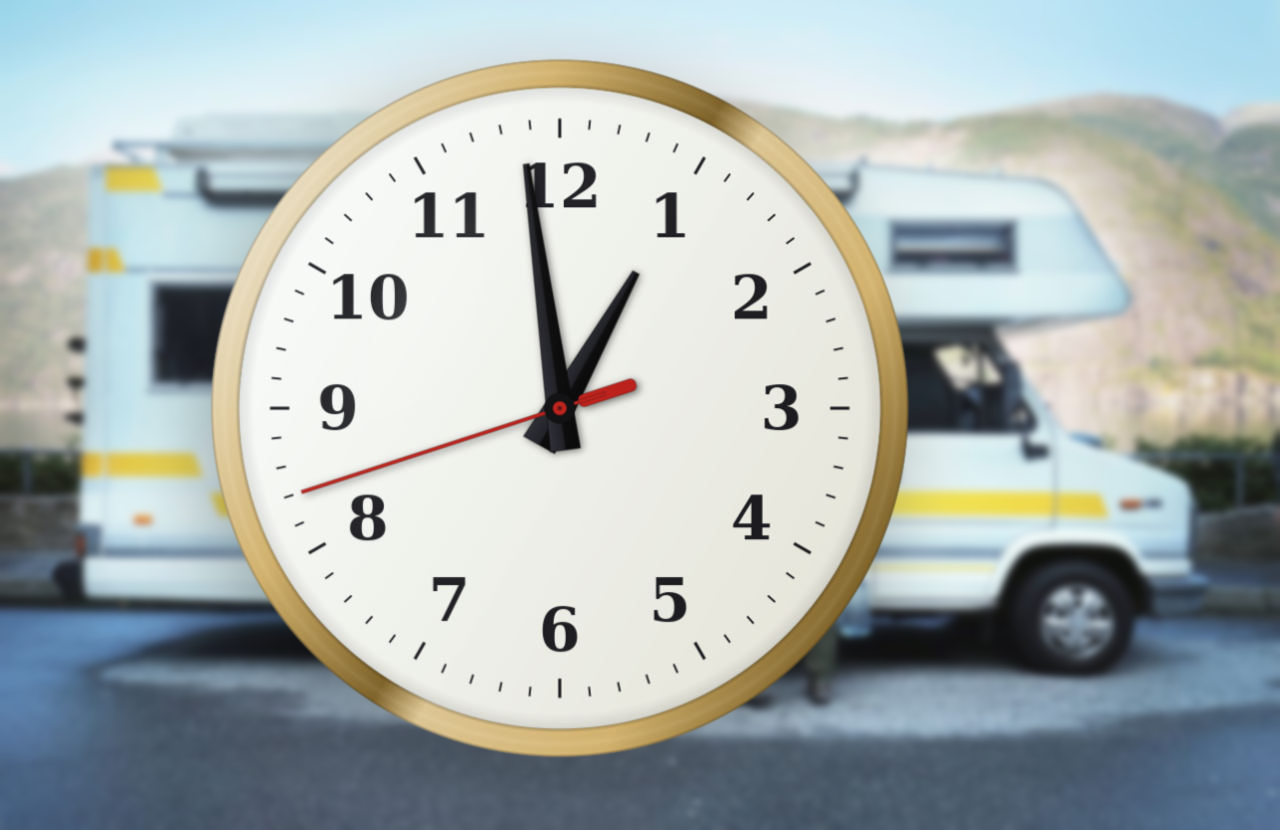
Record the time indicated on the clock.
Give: 12:58:42
